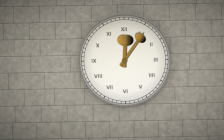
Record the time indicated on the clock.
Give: 12:06
